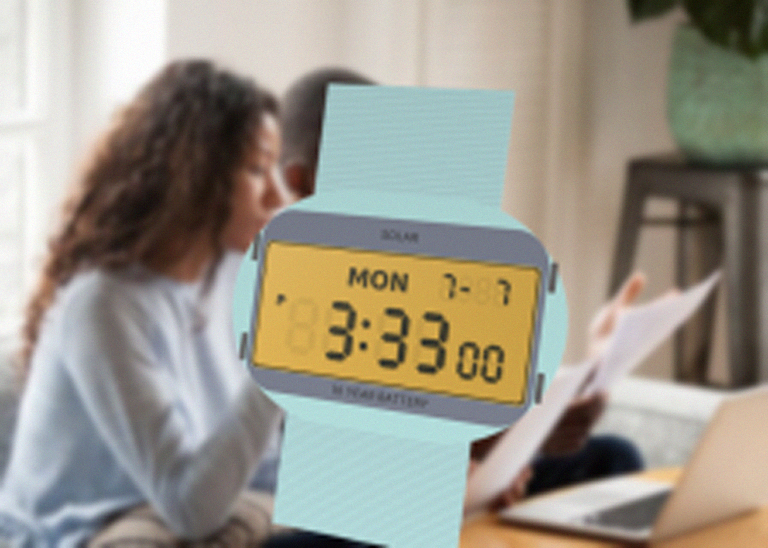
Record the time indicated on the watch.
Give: 3:33:00
